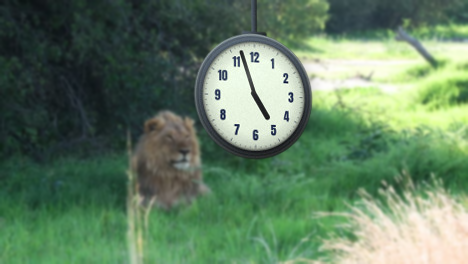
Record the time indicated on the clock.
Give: 4:57
